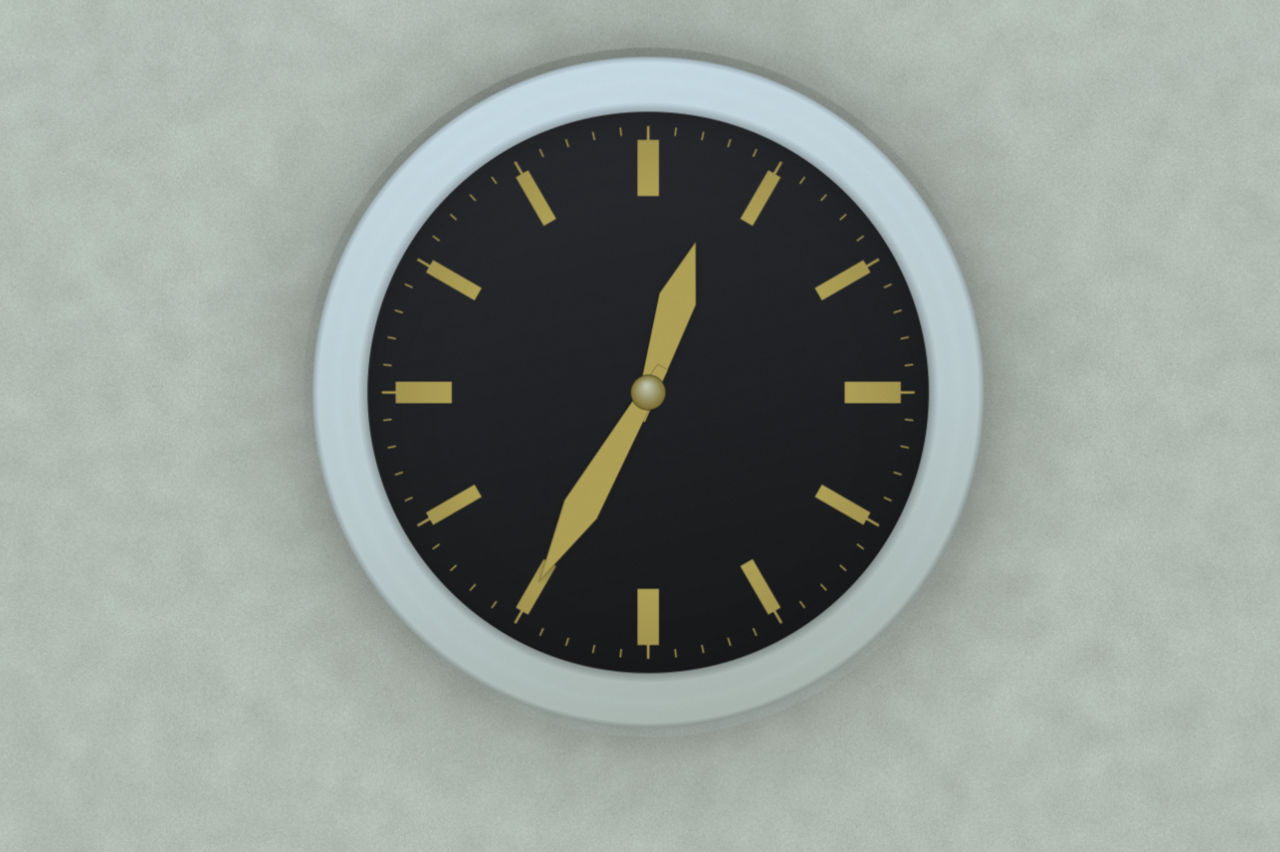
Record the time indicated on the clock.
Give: 12:35
